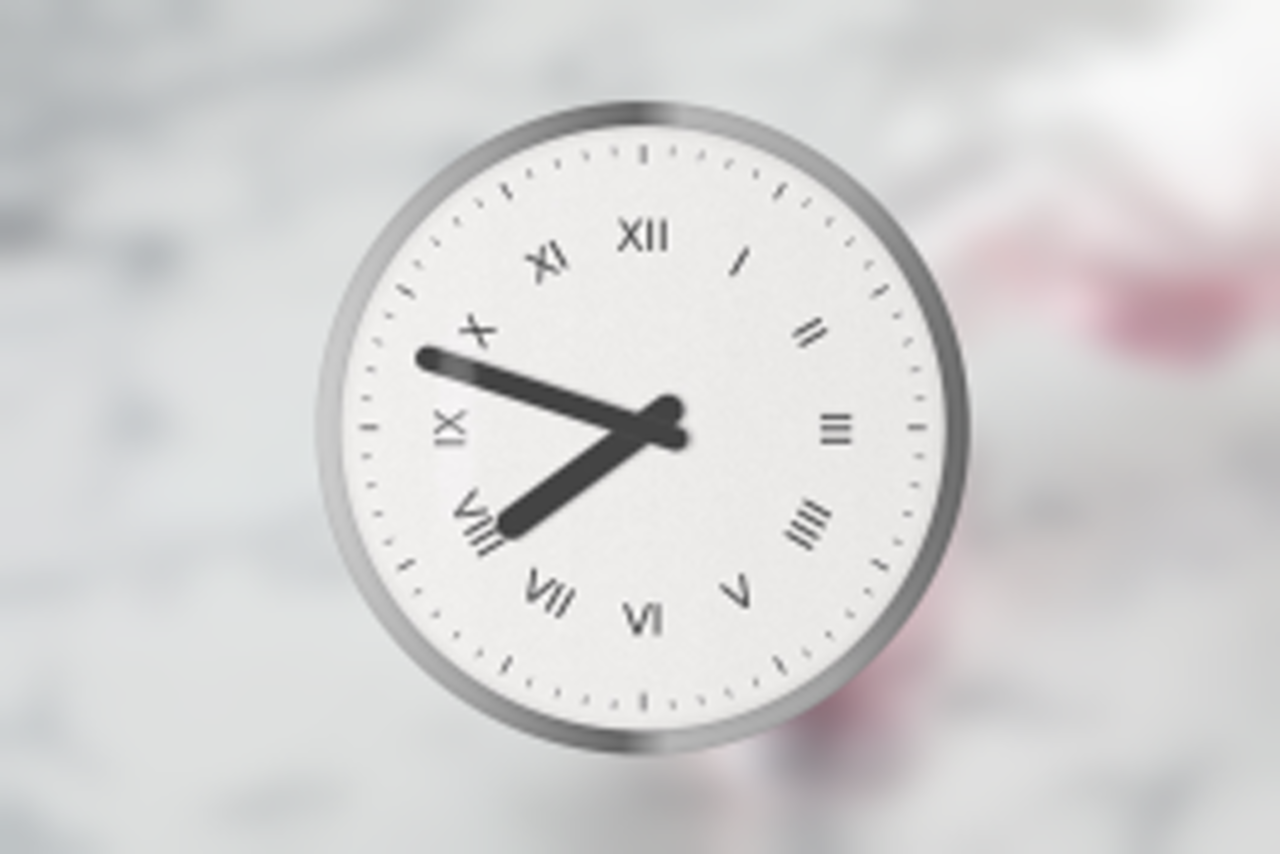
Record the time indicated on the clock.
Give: 7:48
